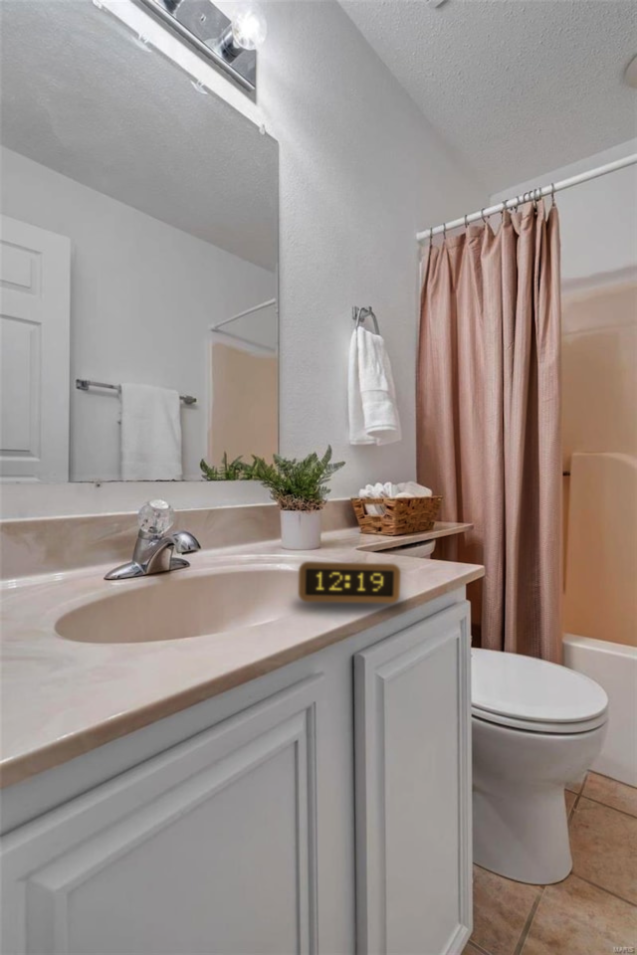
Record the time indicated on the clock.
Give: 12:19
